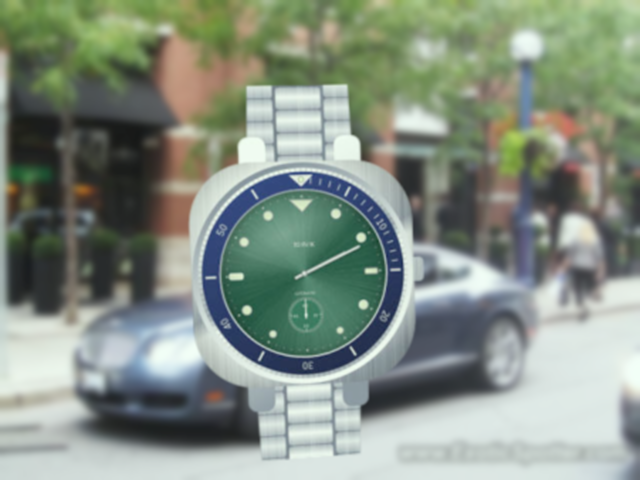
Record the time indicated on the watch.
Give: 2:11
